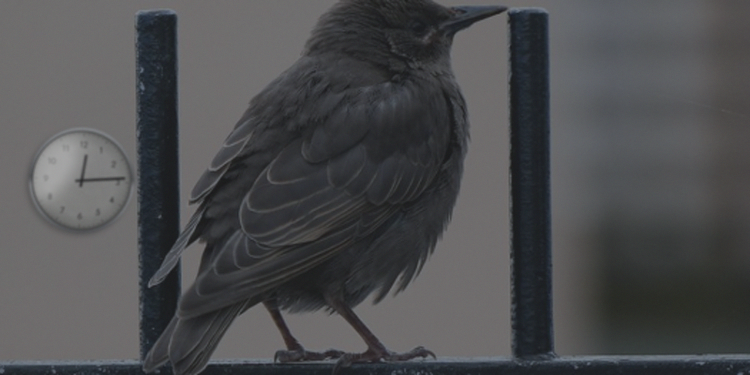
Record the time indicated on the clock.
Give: 12:14
